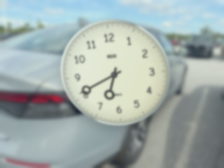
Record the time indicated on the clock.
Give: 6:41
